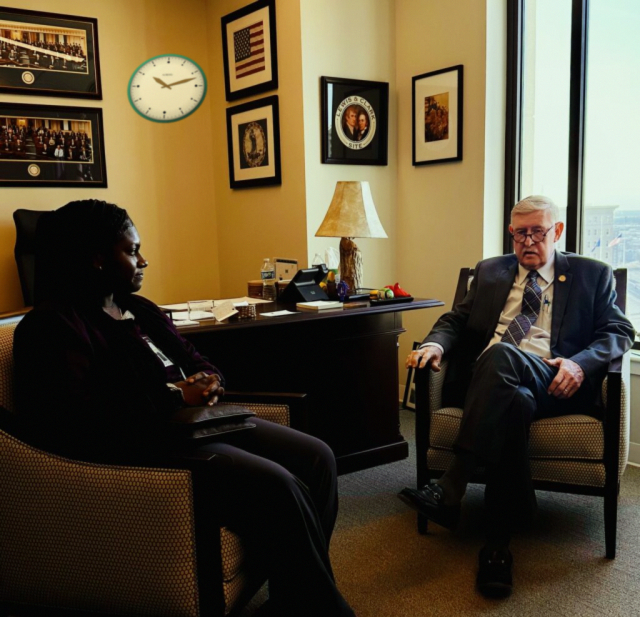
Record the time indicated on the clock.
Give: 10:12
